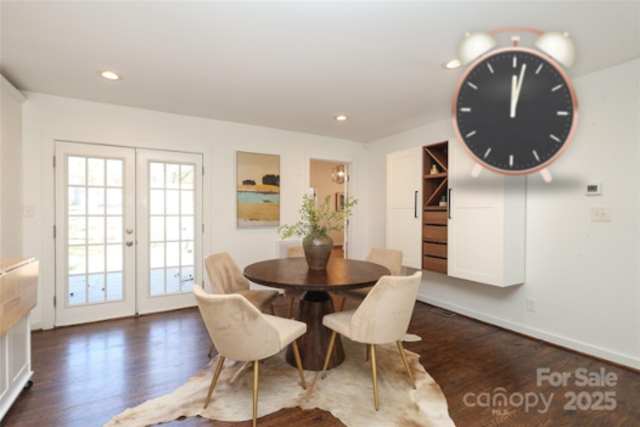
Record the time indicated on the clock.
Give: 12:02
